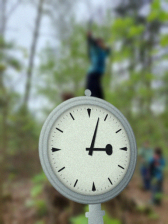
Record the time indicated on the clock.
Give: 3:03
